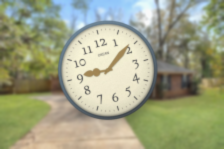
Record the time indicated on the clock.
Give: 9:09
